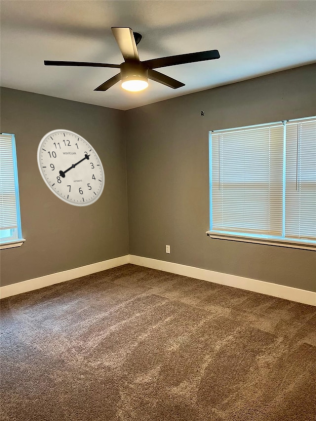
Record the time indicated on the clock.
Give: 8:11
